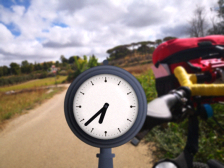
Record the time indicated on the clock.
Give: 6:38
